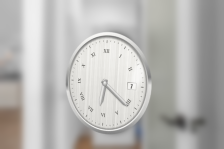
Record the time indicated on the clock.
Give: 6:21
